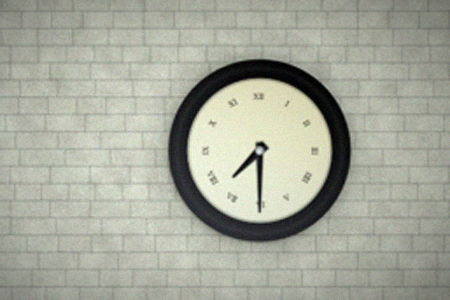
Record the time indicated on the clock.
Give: 7:30
